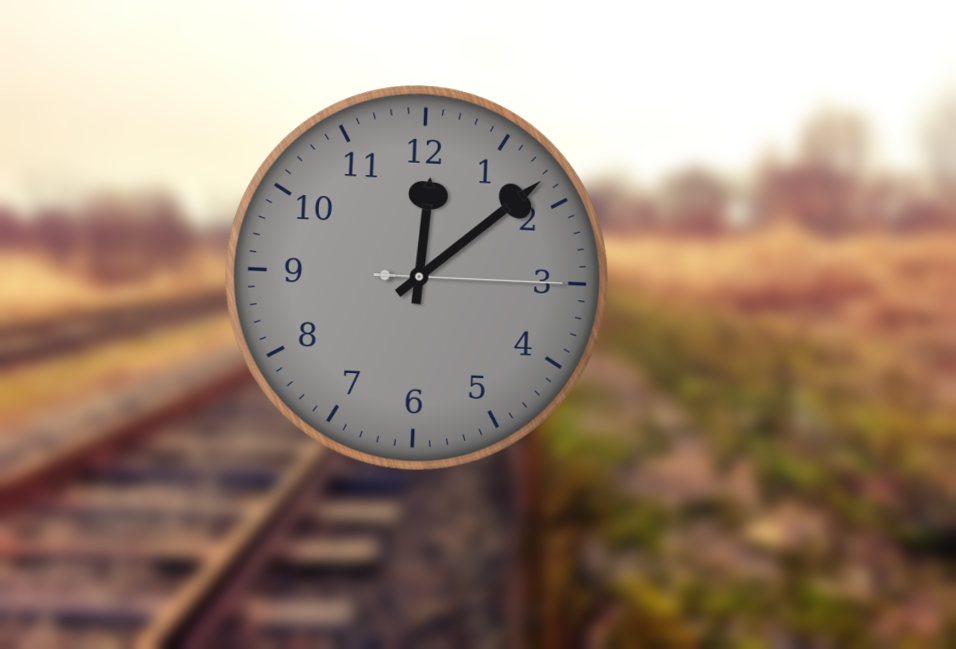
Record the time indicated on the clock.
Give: 12:08:15
